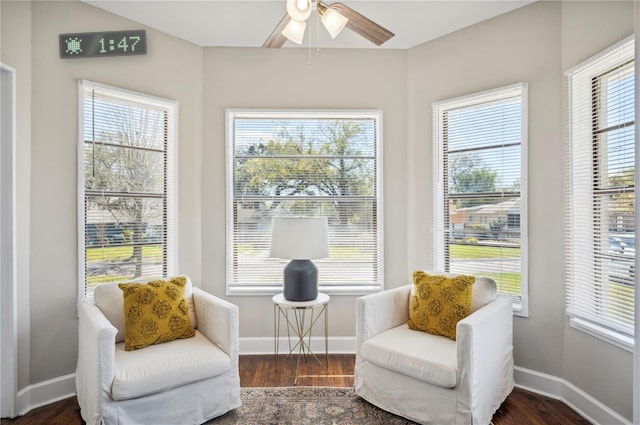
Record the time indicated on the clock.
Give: 1:47
